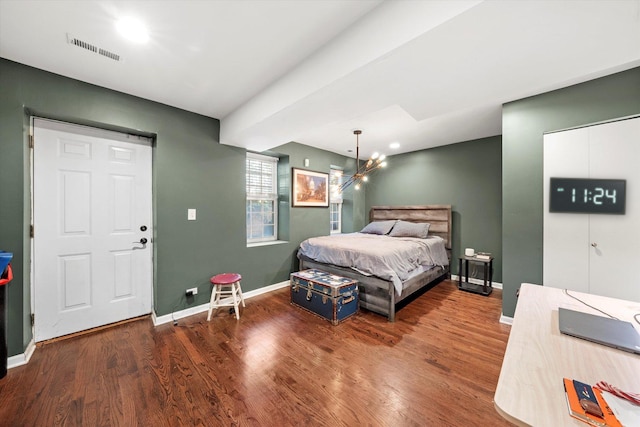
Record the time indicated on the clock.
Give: 11:24
